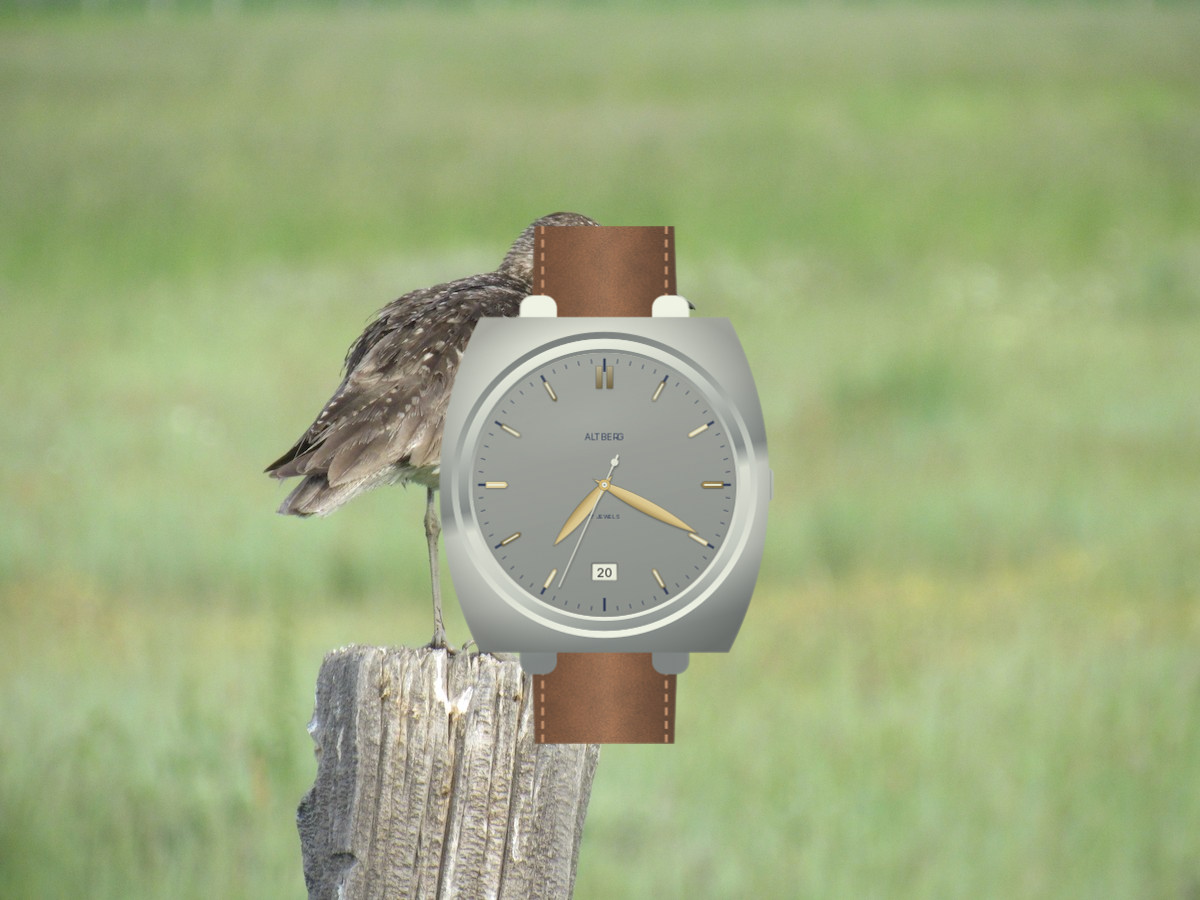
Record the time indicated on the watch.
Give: 7:19:34
